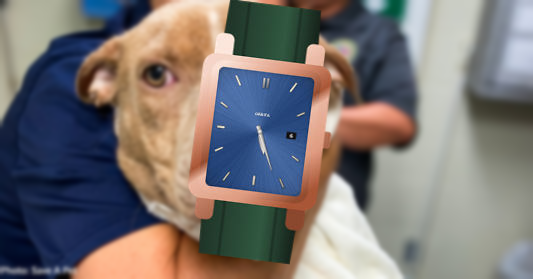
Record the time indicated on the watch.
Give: 5:26
